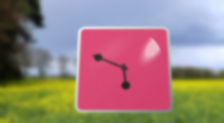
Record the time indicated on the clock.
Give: 5:49
